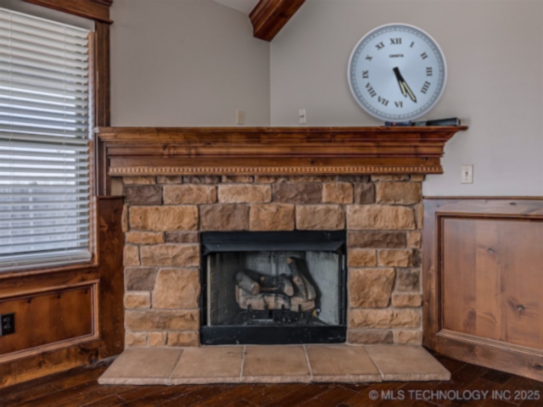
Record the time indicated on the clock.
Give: 5:25
